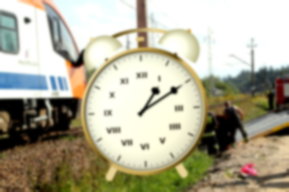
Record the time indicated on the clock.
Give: 1:10
